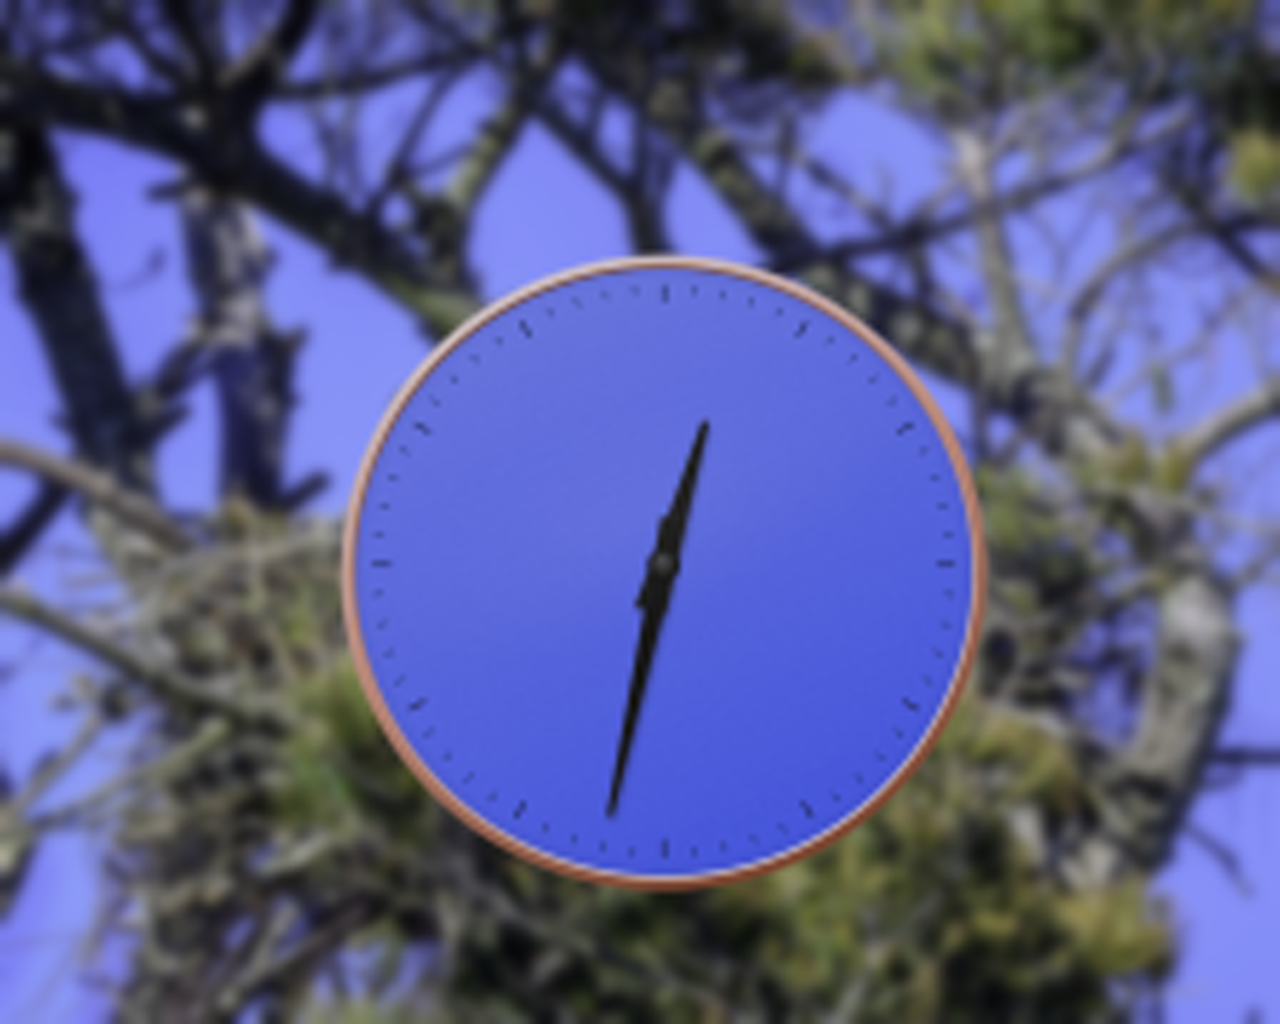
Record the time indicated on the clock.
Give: 12:32
